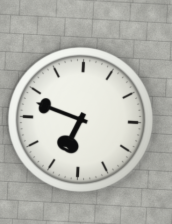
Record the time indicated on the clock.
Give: 6:48
